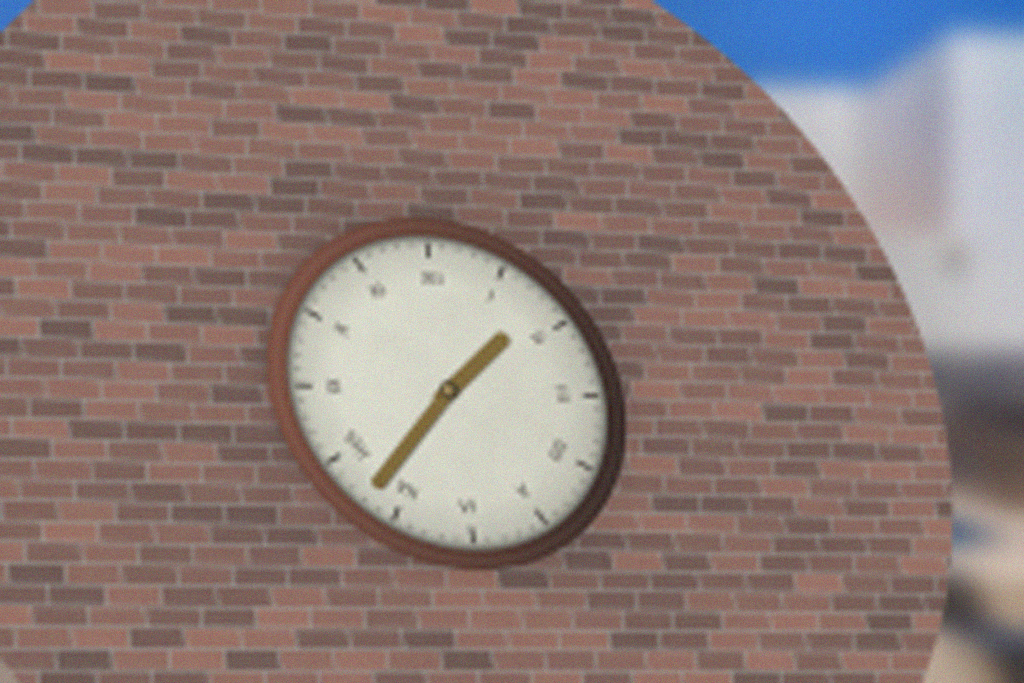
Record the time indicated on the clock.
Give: 1:37
